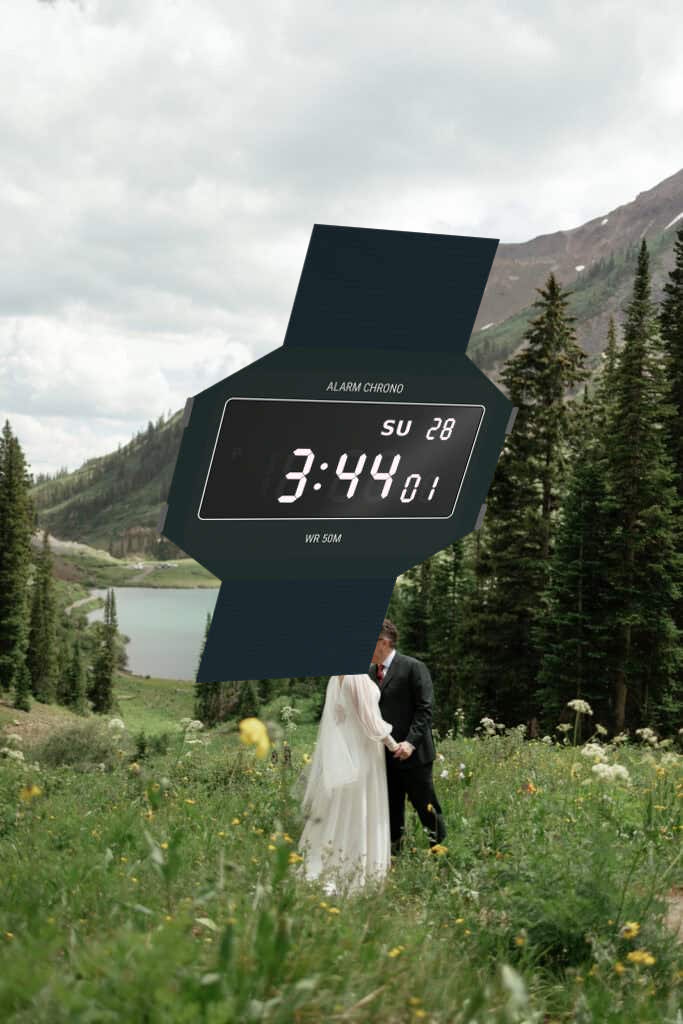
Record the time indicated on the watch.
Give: 3:44:01
